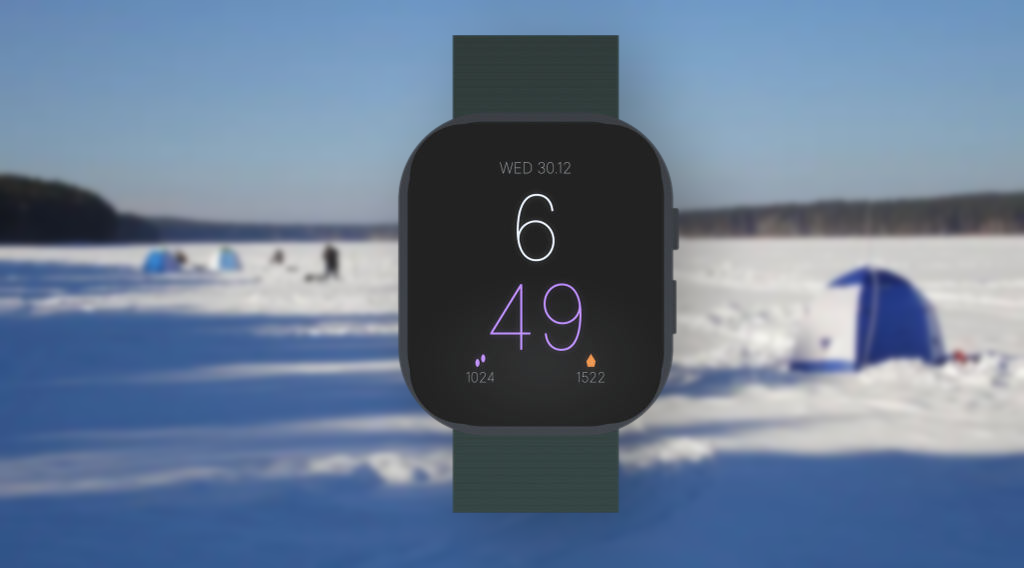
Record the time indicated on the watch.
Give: 6:49
